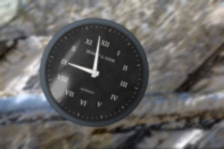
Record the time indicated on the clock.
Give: 8:58
